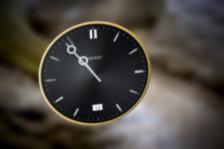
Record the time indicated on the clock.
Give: 10:54
